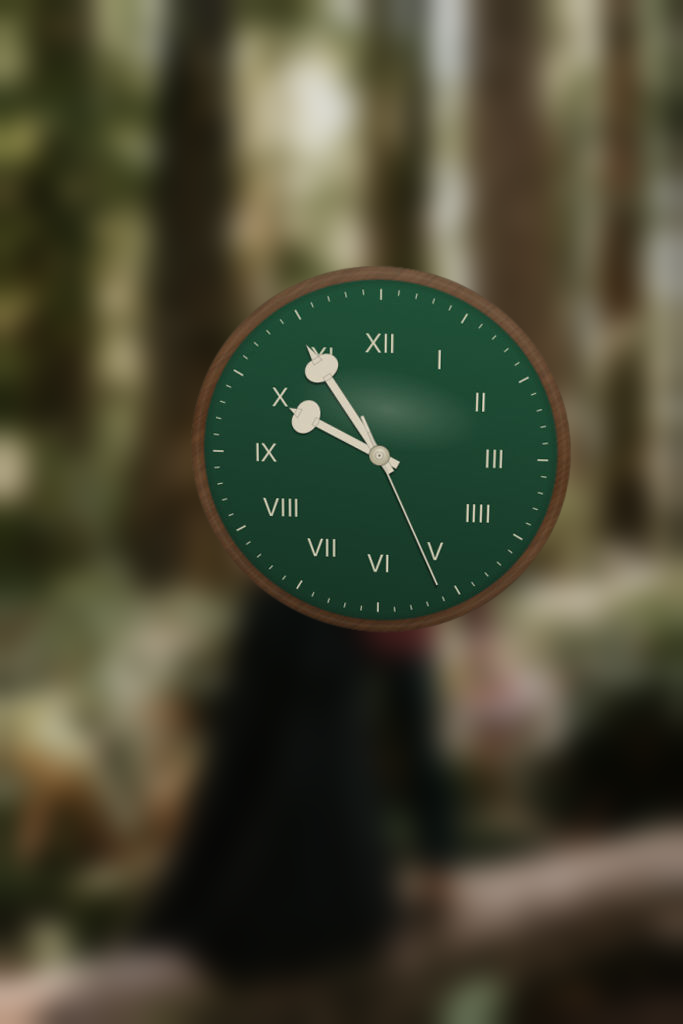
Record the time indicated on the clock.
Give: 9:54:26
